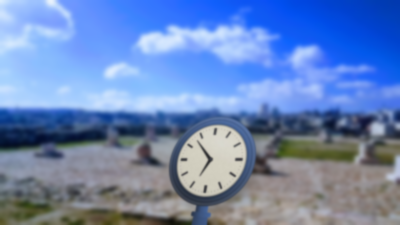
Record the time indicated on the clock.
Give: 6:53
